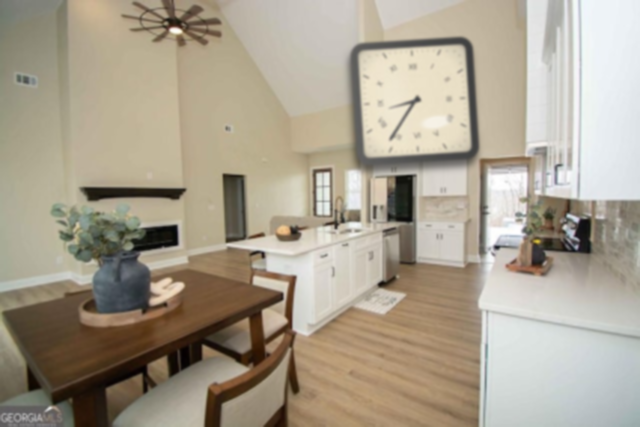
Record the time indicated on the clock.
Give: 8:36
